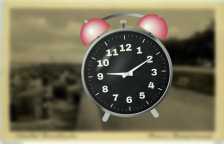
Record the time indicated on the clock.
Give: 9:10
